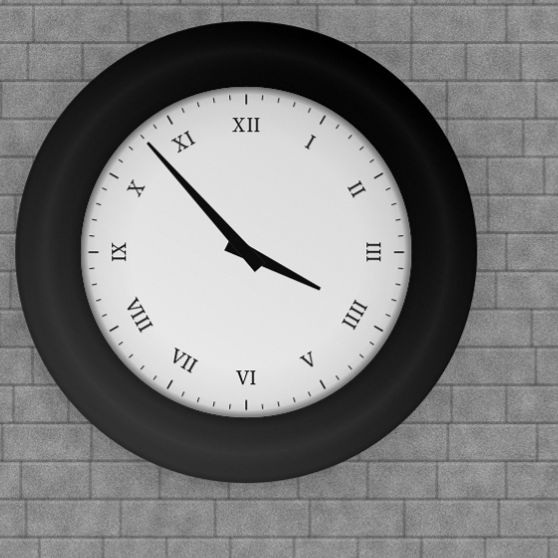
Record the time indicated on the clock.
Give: 3:53
